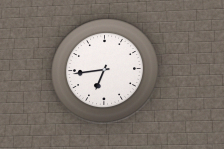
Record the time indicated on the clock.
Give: 6:44
